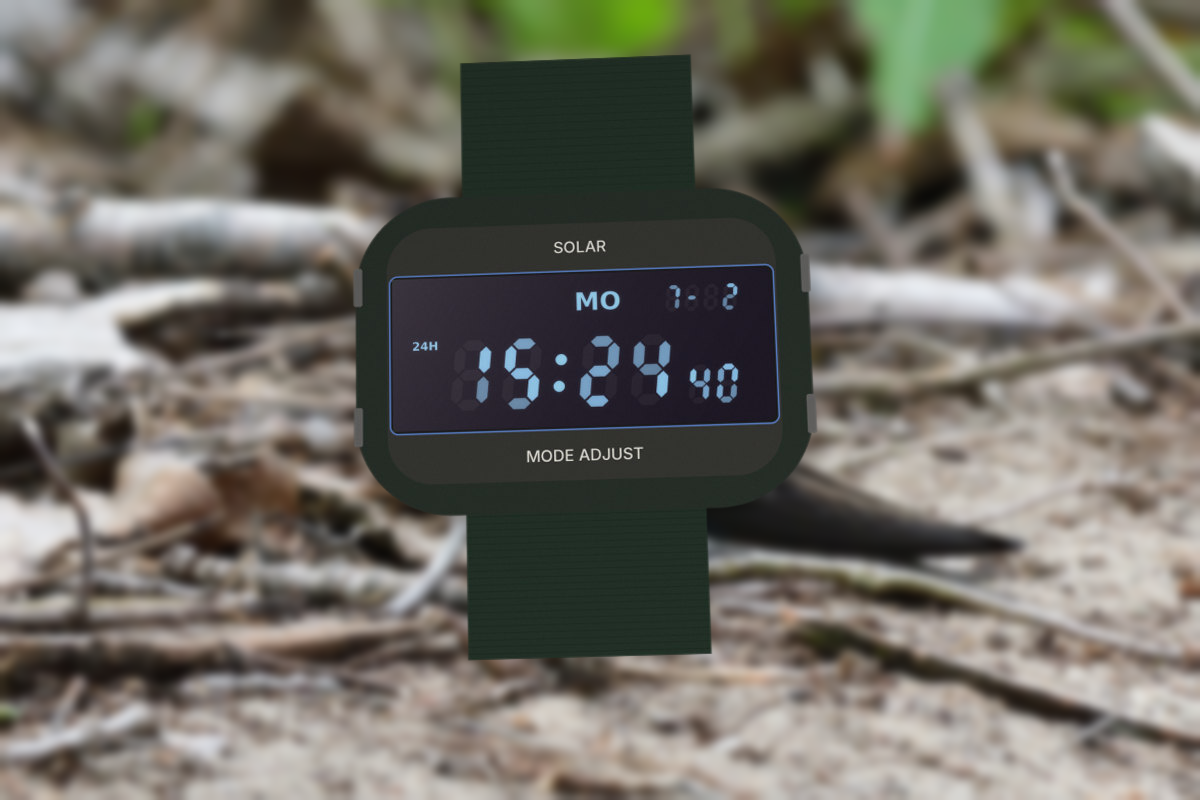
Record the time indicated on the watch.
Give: 15:24:40
